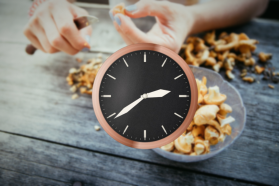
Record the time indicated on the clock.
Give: 2:39
